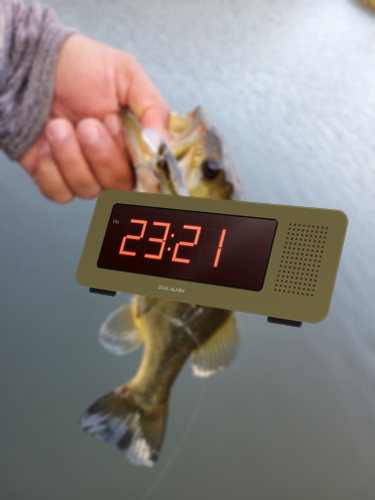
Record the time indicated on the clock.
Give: 23:21
